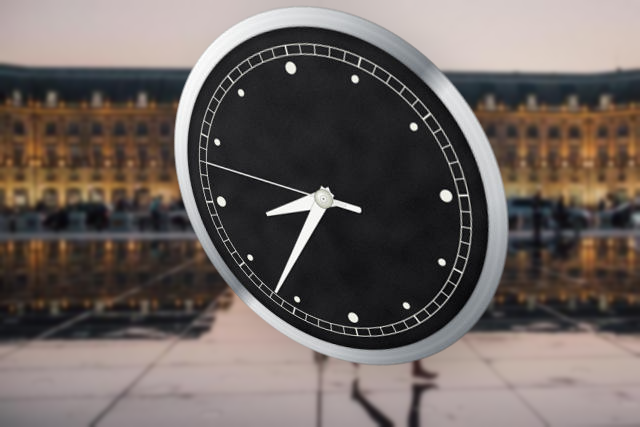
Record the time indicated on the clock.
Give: 8:36:48
